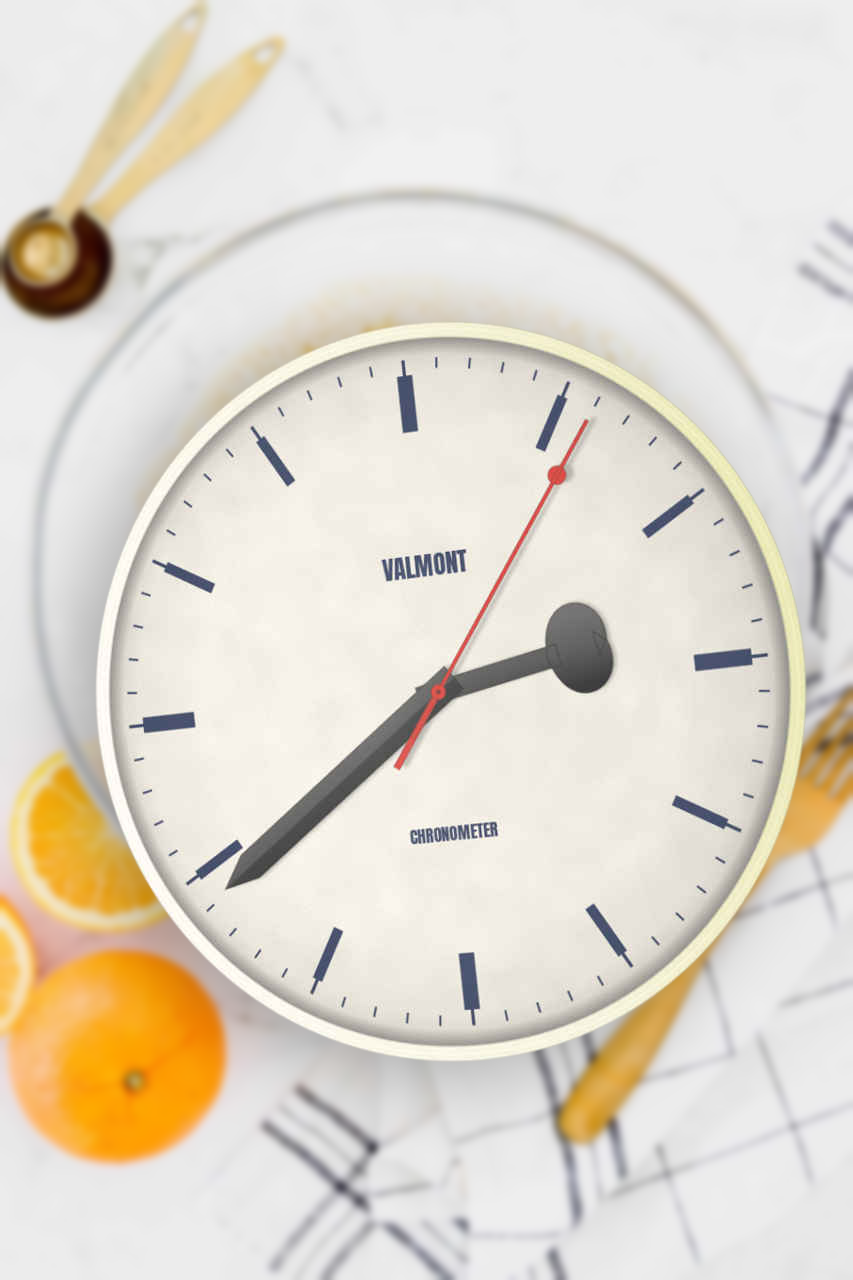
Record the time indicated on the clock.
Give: 2:39:06
